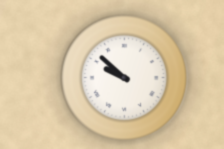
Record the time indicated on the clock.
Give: 9:52
